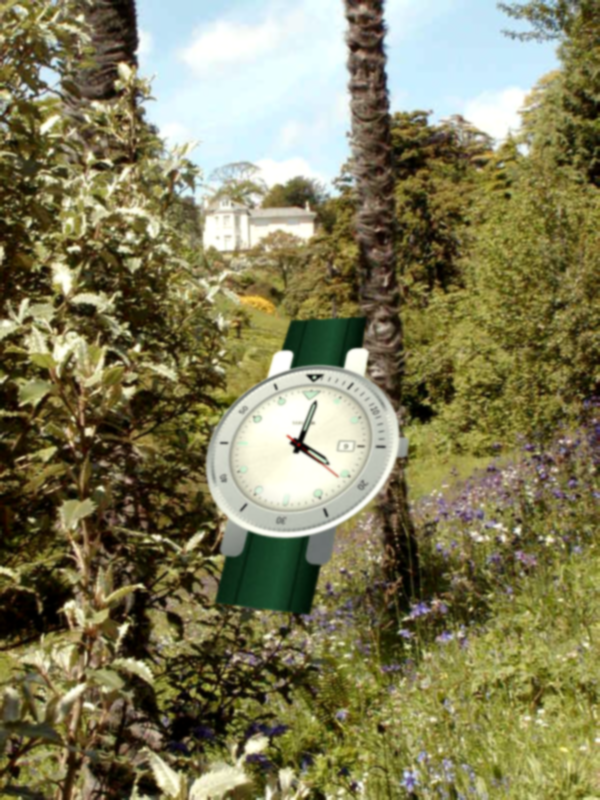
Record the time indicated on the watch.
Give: 4:01:21
